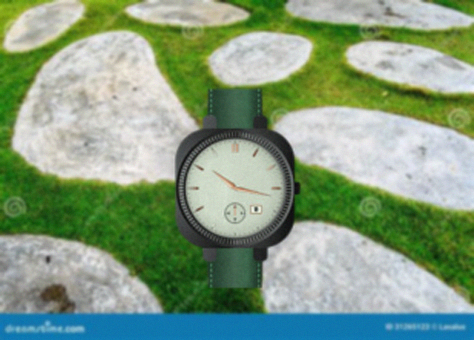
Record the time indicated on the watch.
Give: 10:17
